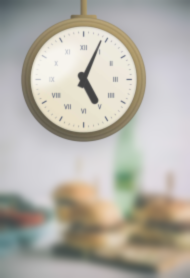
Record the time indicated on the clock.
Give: 5:04
